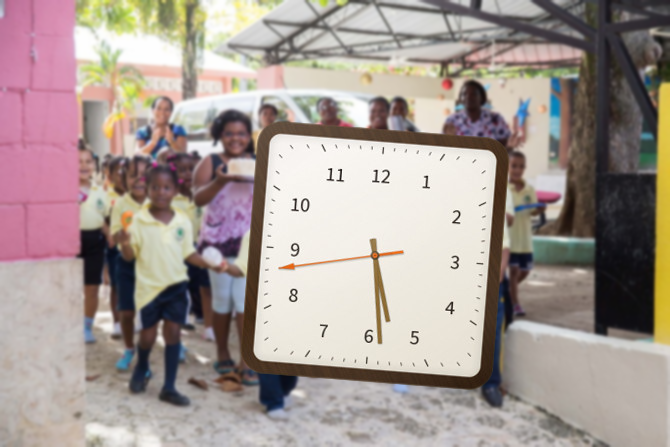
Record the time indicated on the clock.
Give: 5:28:43
